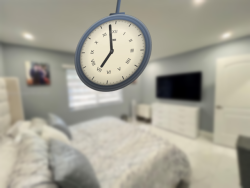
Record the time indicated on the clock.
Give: 6:58
